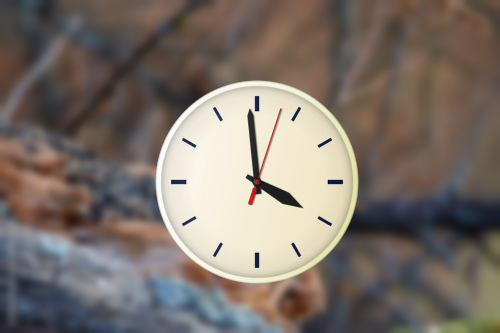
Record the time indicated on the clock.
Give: 3:59:03
